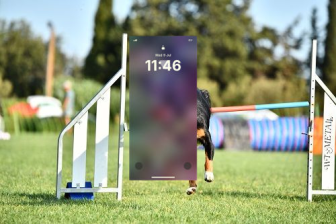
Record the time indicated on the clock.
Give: 11:46
